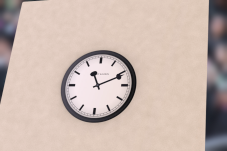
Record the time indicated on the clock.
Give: 11:11
